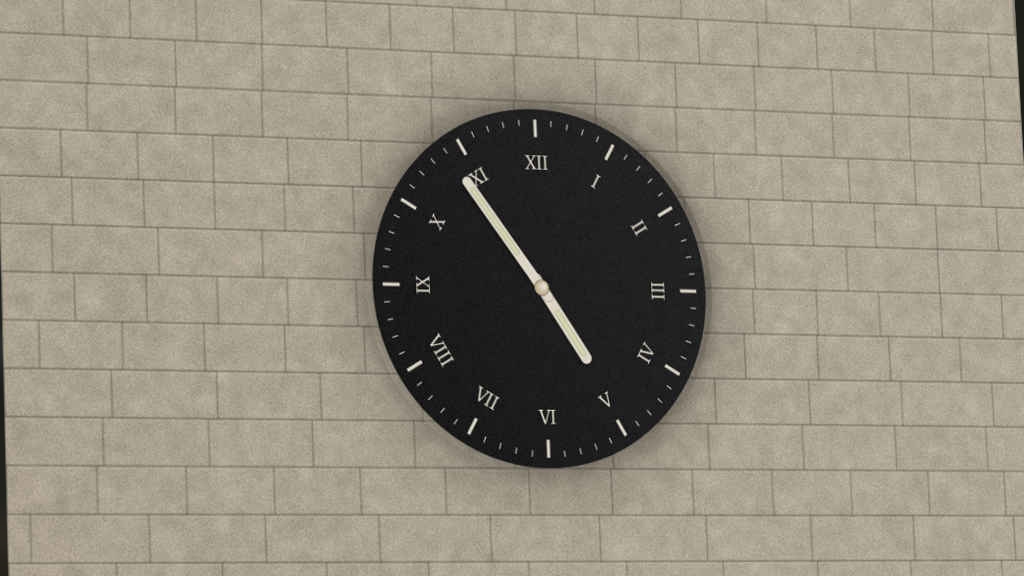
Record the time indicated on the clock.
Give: 4:54
